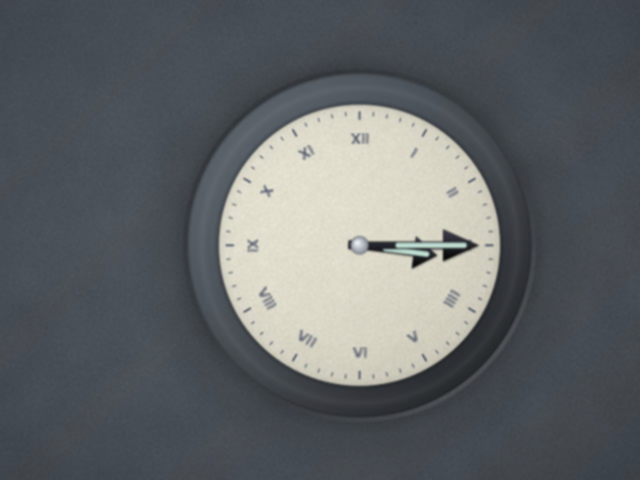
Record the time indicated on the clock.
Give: 3:15
